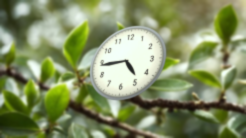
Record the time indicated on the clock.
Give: 4:44
